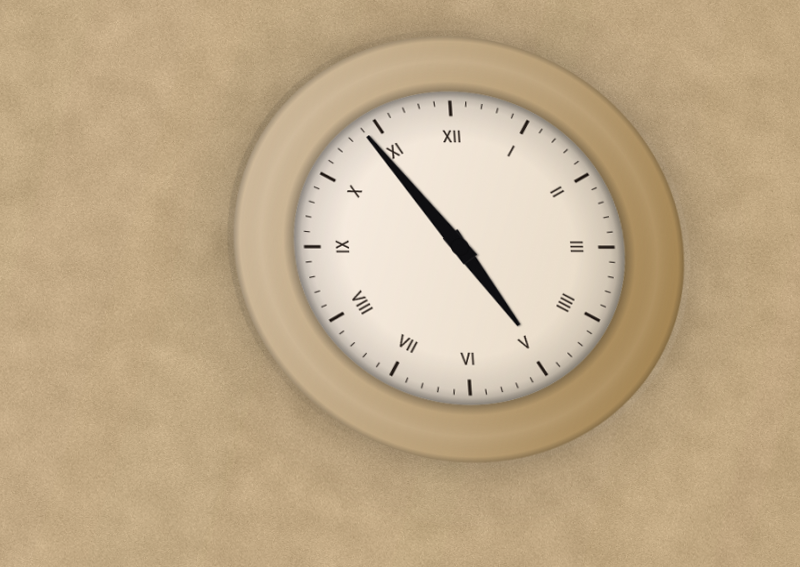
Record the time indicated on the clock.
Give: 4:54
